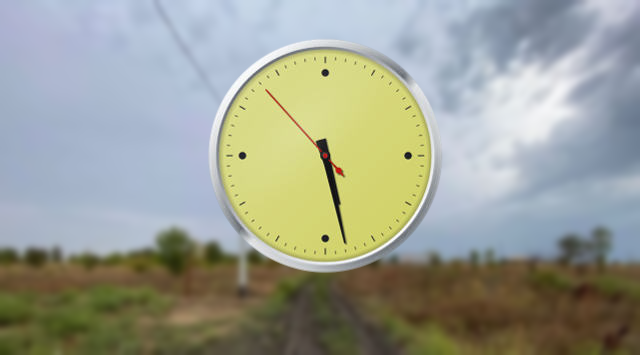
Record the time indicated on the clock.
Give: 5:27:53
